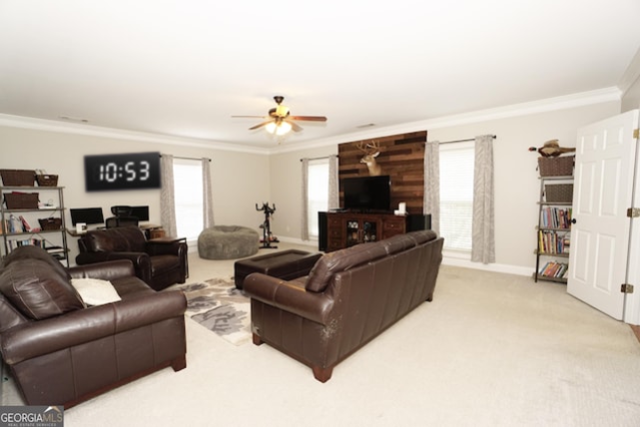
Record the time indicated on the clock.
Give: 10:53
